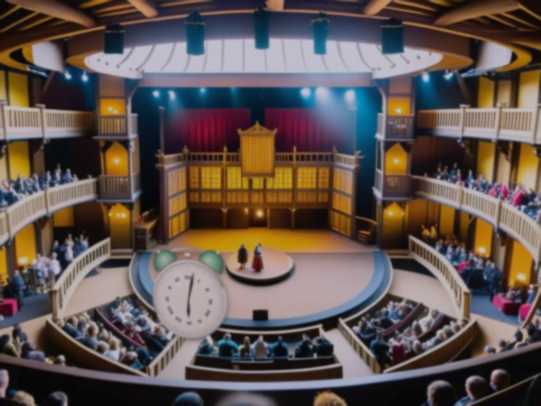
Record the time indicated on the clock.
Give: 6:02
